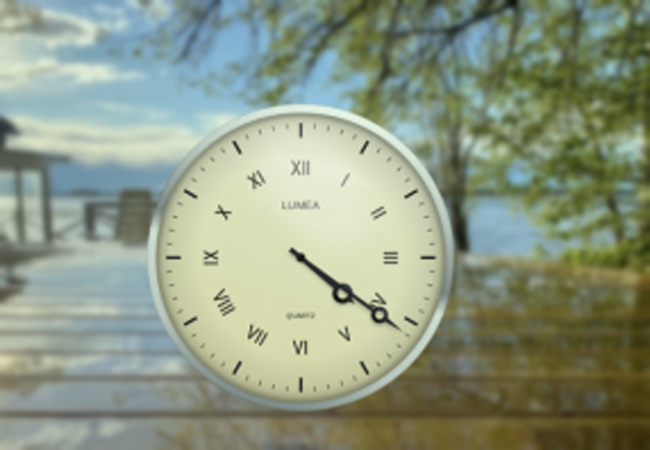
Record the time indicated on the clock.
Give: 4:21
